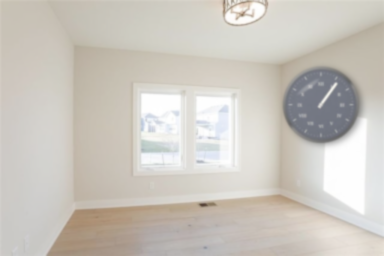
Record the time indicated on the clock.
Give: 1:06
